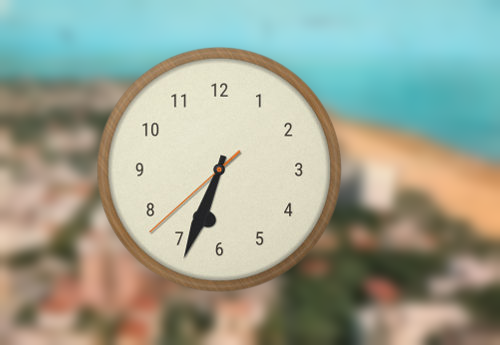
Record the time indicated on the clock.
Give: 6:33:38
